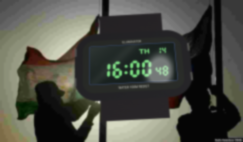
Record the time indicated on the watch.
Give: 16:00:48
